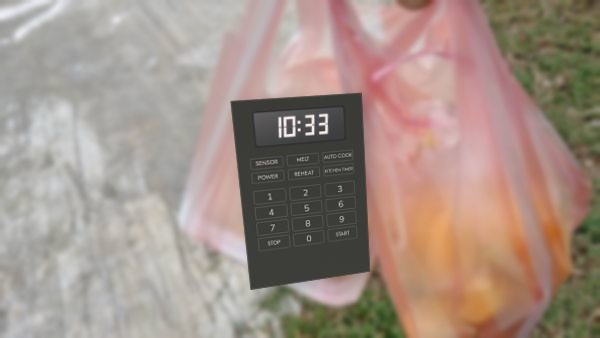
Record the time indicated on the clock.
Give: 10:33
